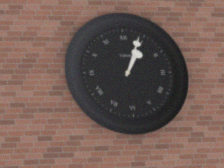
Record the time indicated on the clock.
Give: 1:04
